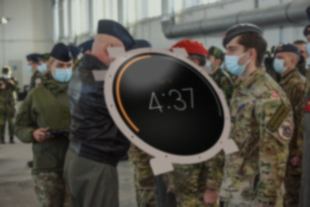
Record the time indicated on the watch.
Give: 4:37
